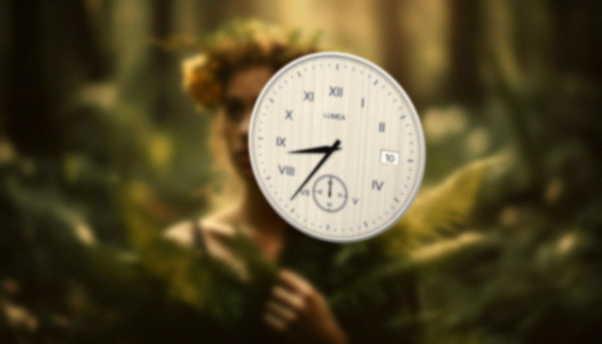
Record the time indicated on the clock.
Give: 8:36
